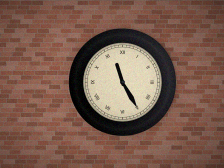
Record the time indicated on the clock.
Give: 11:25
